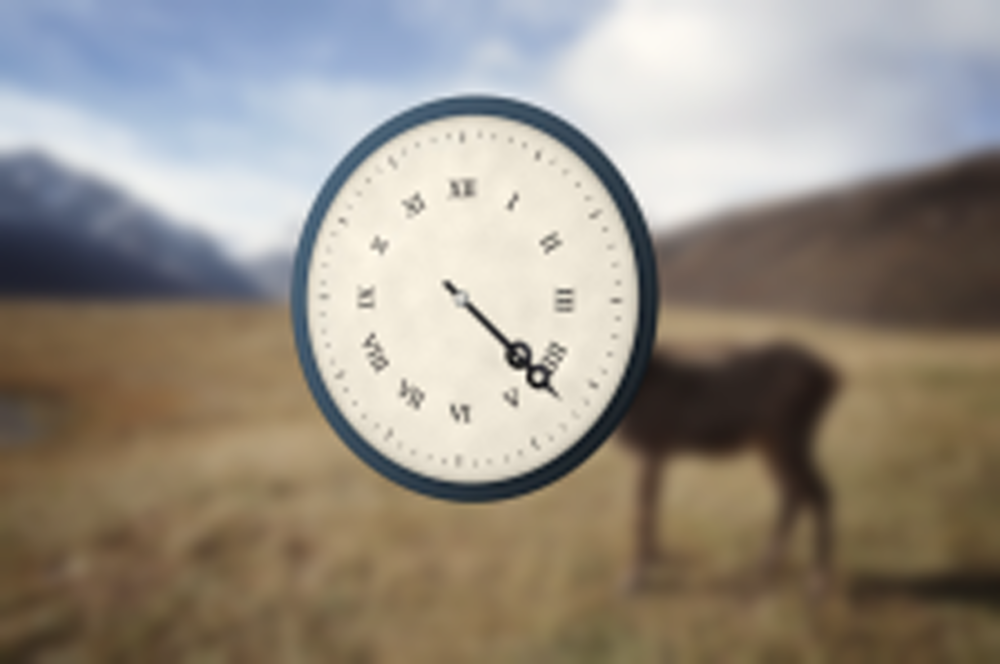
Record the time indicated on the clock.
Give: 4:22
